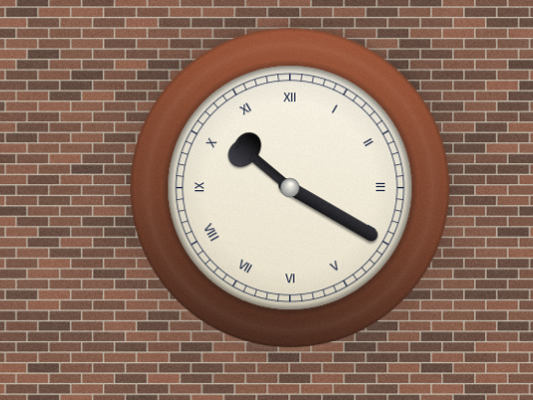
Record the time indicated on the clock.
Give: 10:20
